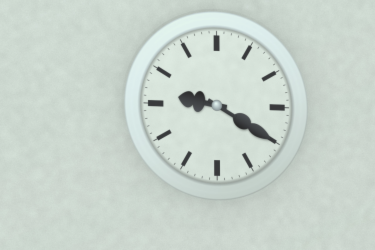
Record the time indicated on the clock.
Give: 9:20
